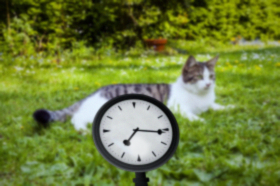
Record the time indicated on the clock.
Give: 7:16
